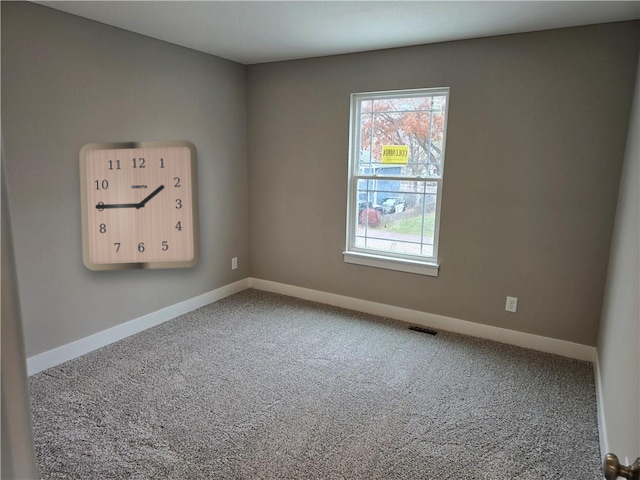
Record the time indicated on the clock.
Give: 1:45
